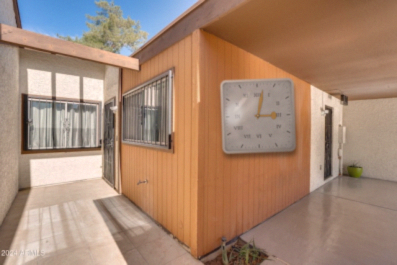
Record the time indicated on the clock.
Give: 3:02
